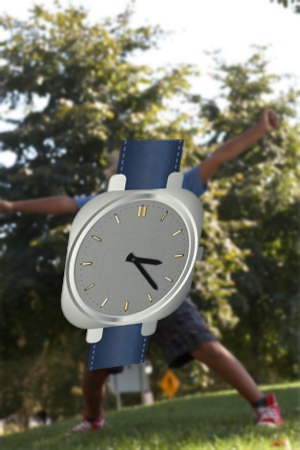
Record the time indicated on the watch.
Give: 3:23
